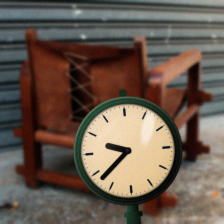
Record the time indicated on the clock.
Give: 9:38
